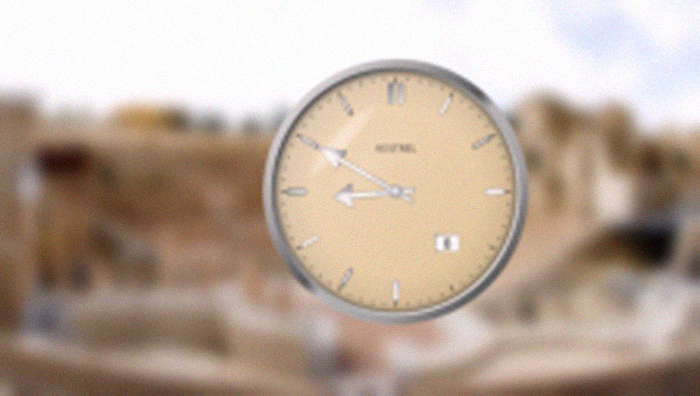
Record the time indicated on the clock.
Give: 8:50
